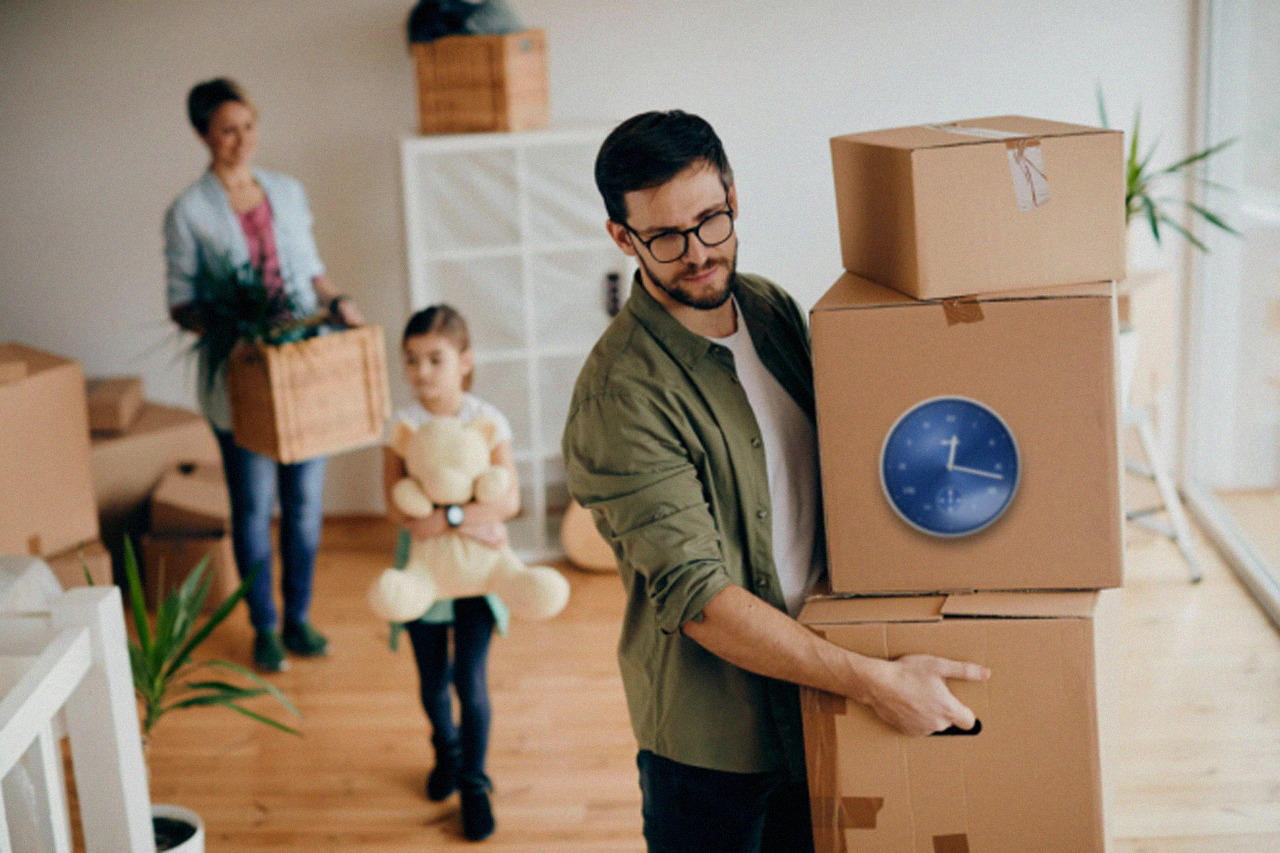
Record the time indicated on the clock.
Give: 12:17
